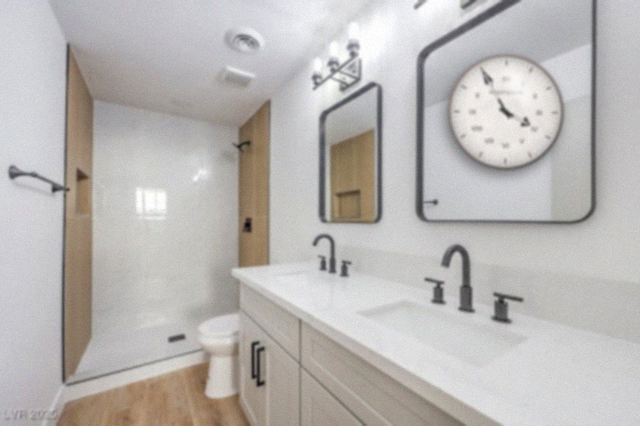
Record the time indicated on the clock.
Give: 3:55
